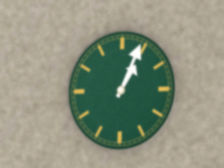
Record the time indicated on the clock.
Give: 1:04
